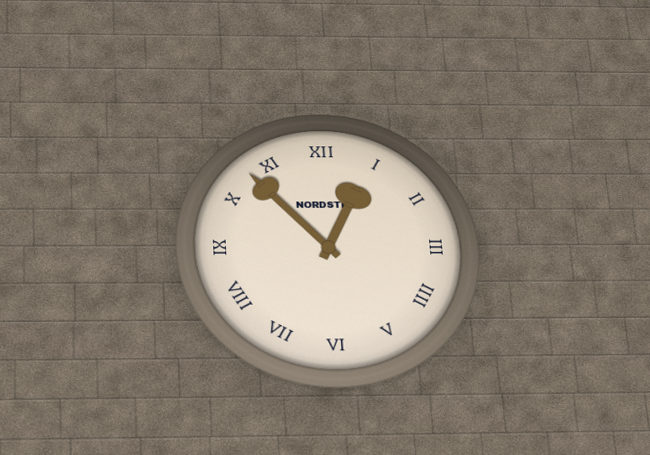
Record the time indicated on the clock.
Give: 12:53
